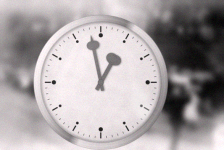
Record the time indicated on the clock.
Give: 12:58
